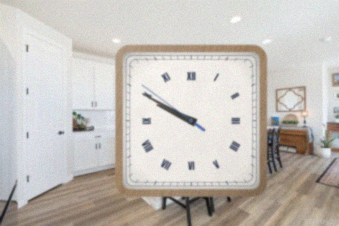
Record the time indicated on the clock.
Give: 9:49:51
